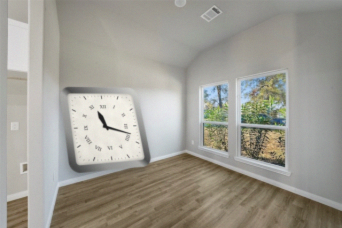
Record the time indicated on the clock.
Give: 11:18
